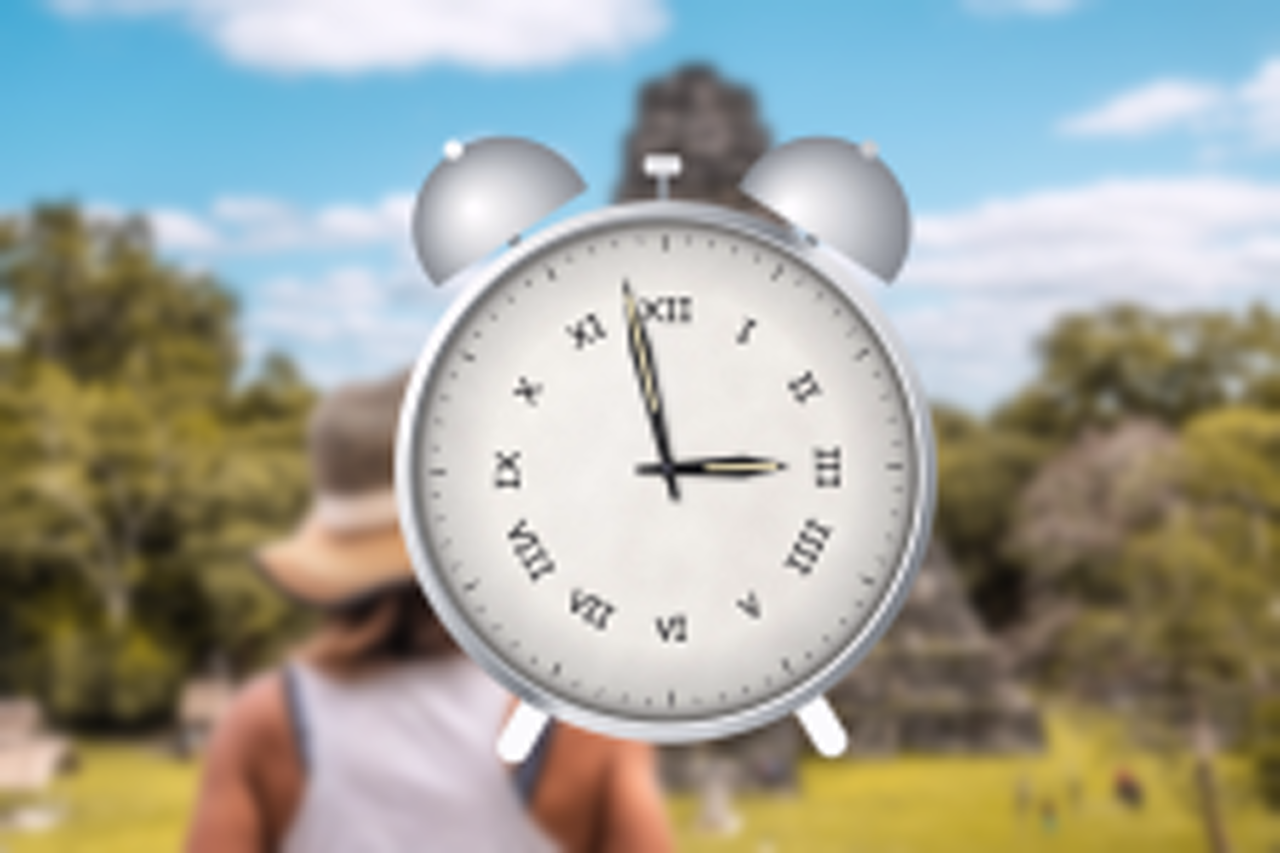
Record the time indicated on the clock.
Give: 2:58
